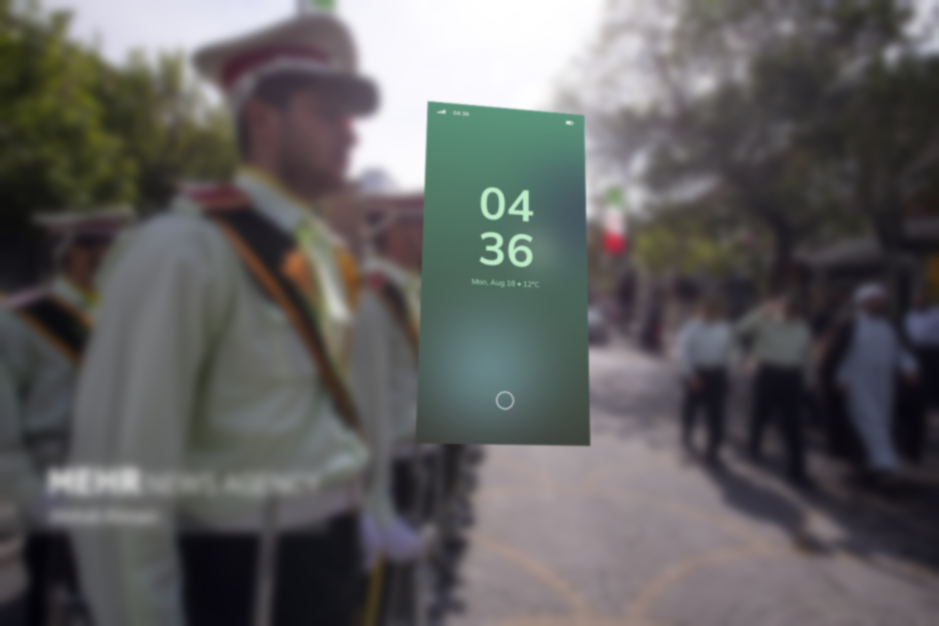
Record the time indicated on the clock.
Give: 4:36
